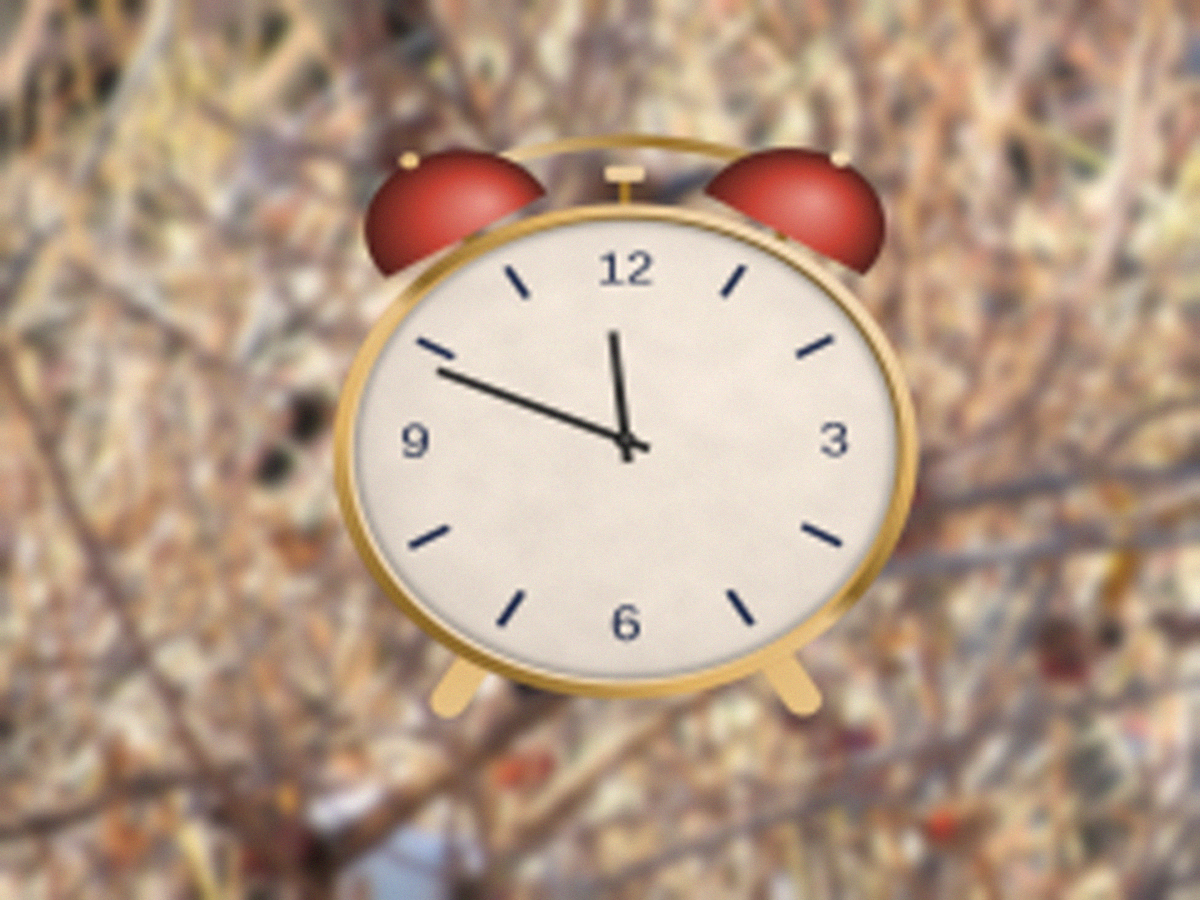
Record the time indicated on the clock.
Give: 11:49
